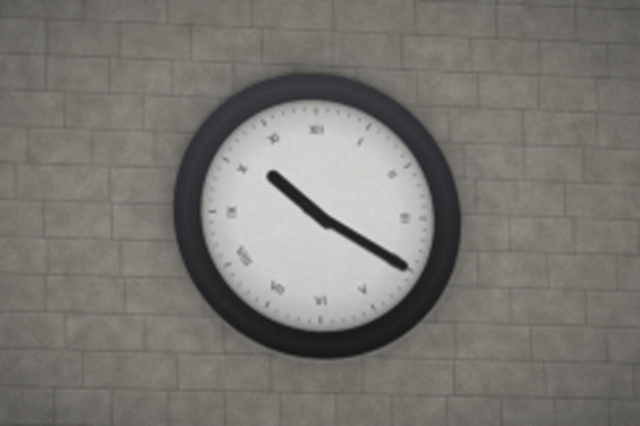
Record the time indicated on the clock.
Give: 10:20
